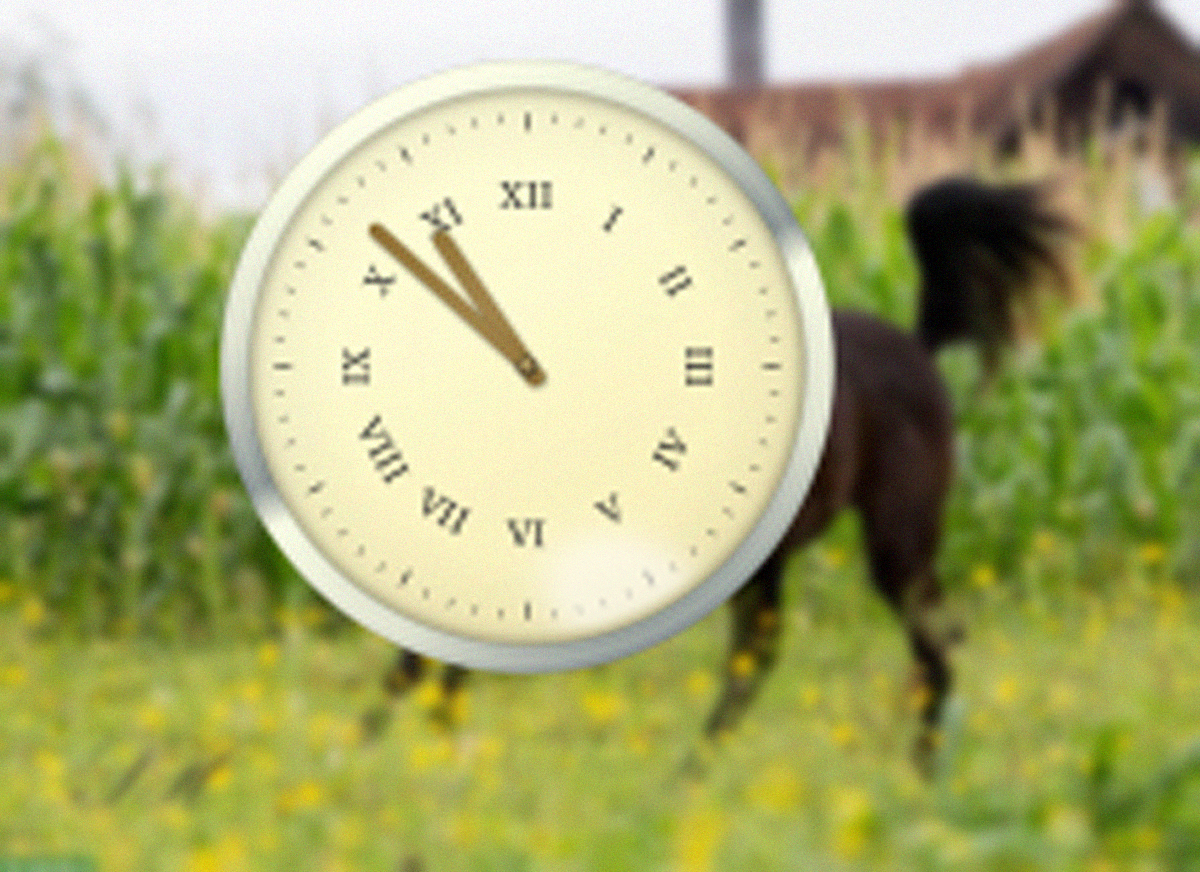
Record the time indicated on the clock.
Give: 10:52
